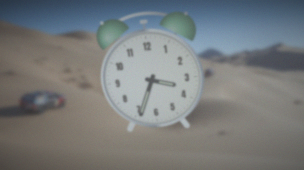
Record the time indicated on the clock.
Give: 3:34
